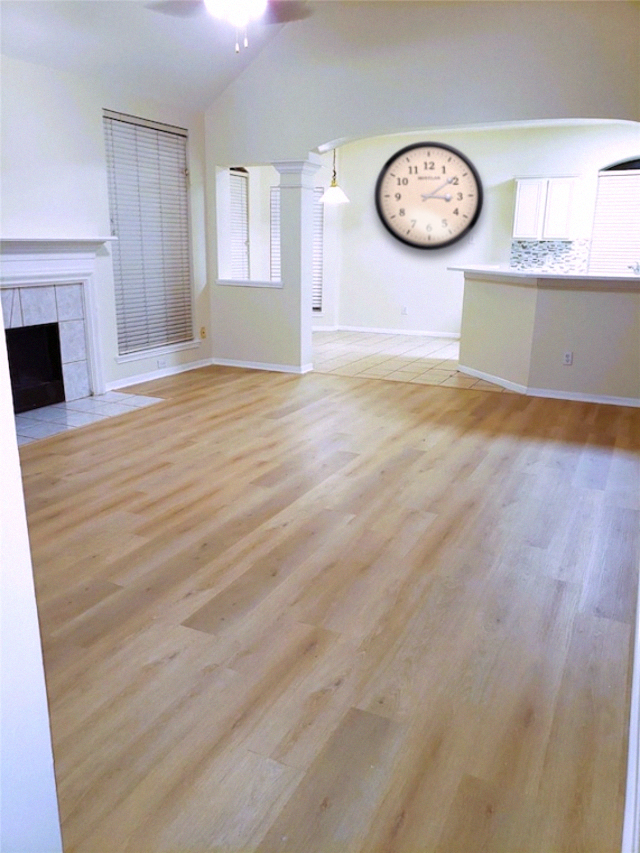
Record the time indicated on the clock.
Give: 3:09
